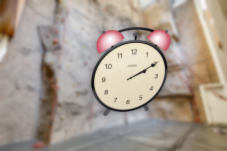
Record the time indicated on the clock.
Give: 2:10
